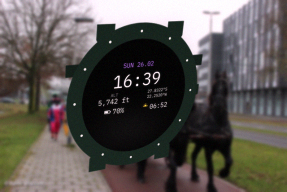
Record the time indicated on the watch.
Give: 16:39
